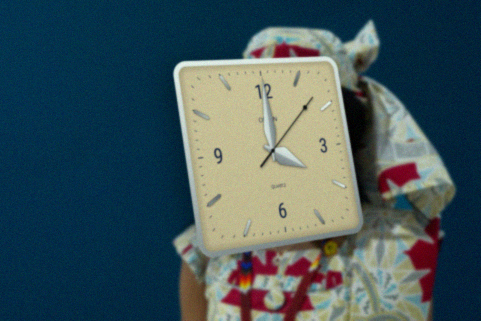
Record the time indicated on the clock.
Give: 4:00:08
